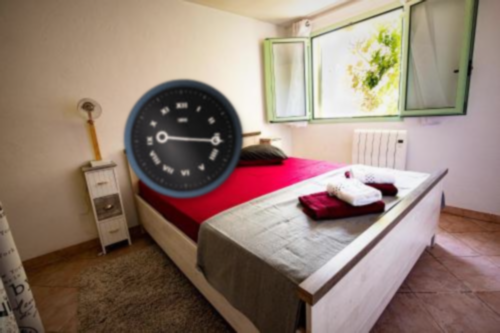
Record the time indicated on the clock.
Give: 9:16
